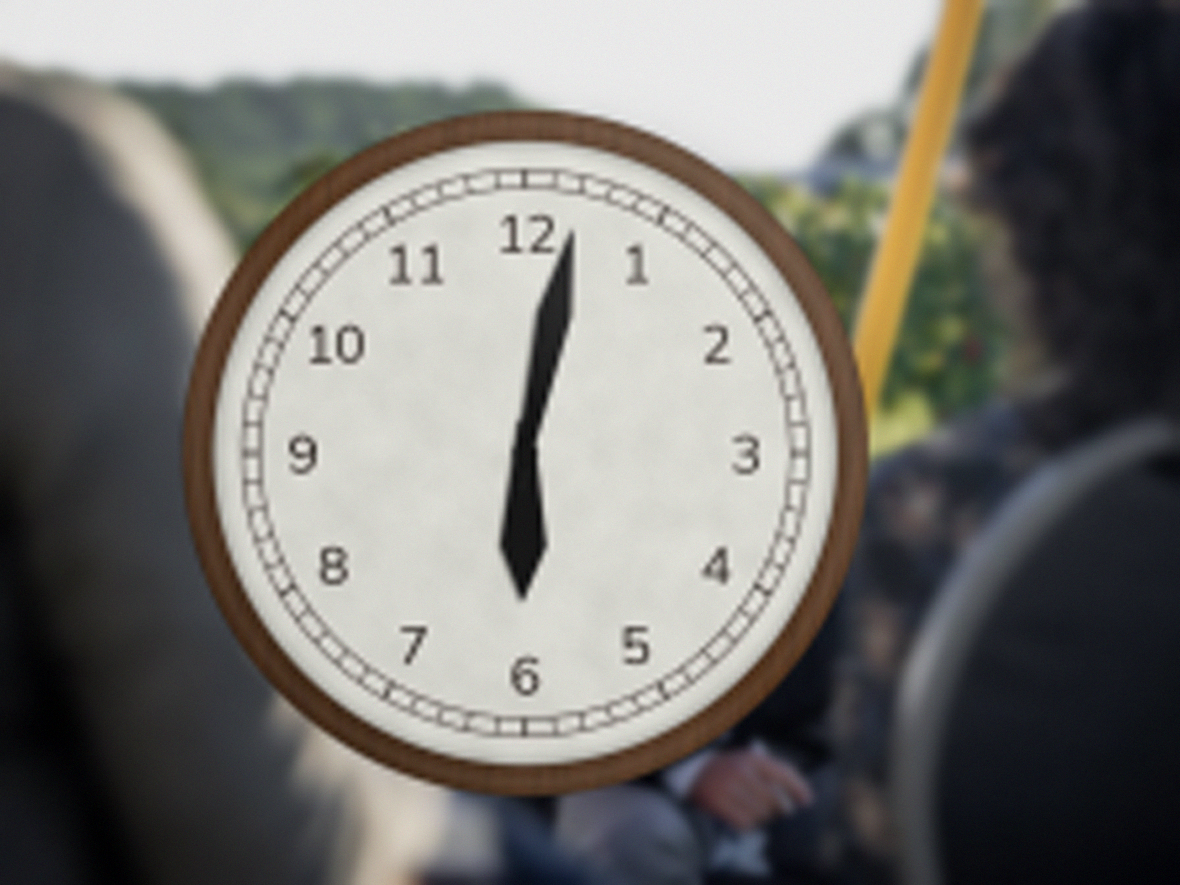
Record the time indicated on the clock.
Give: 6:02
